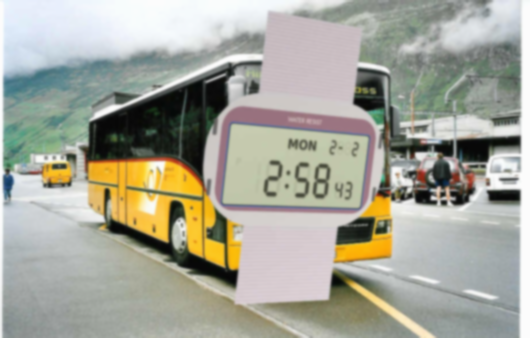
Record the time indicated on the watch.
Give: 2:58:43
